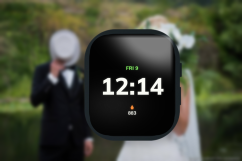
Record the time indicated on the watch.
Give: 12:14
